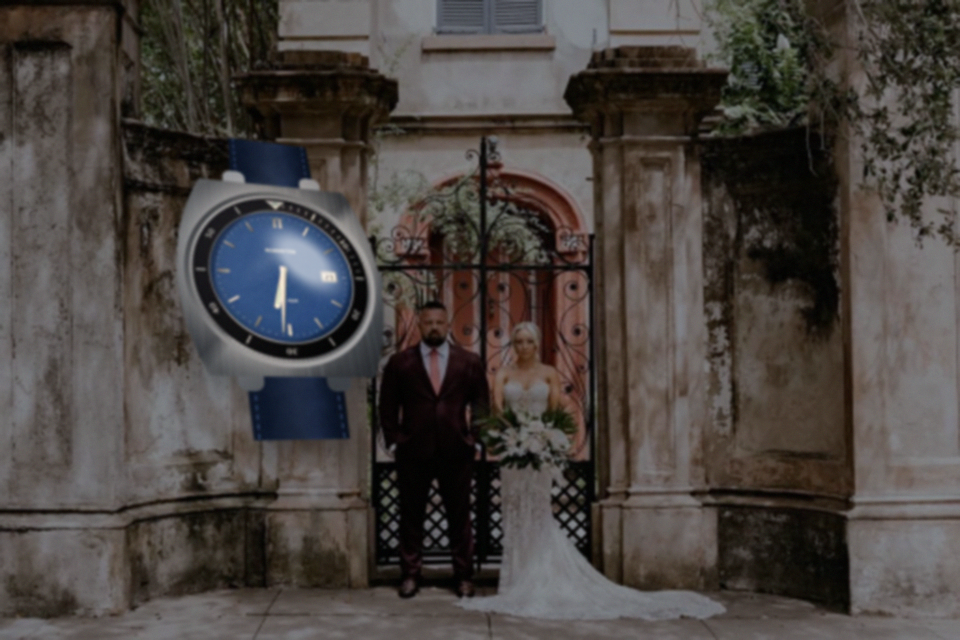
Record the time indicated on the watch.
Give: 6:31
